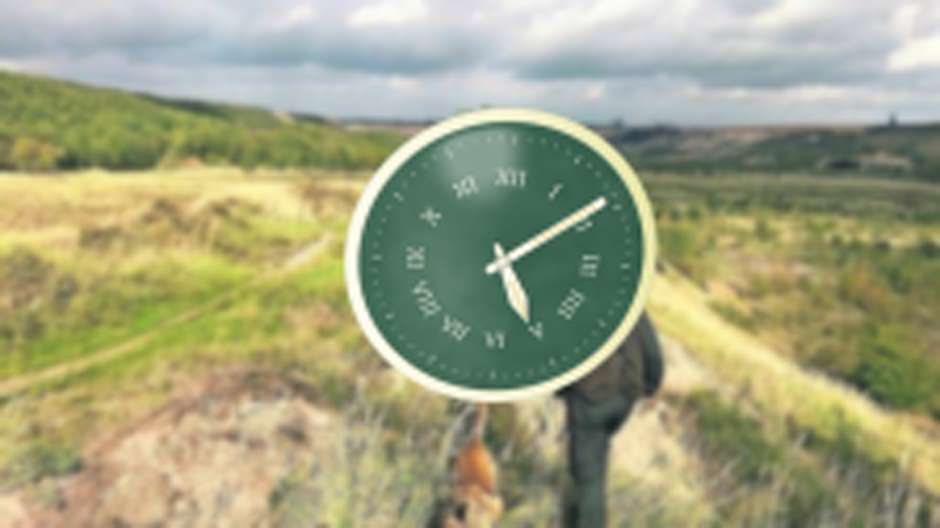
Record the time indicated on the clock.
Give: 5:09
